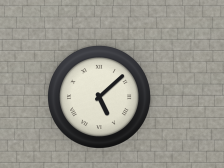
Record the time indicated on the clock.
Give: 5:08
